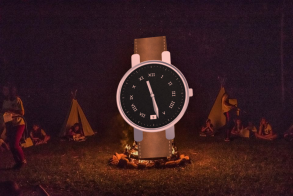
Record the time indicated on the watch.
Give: 11:28
